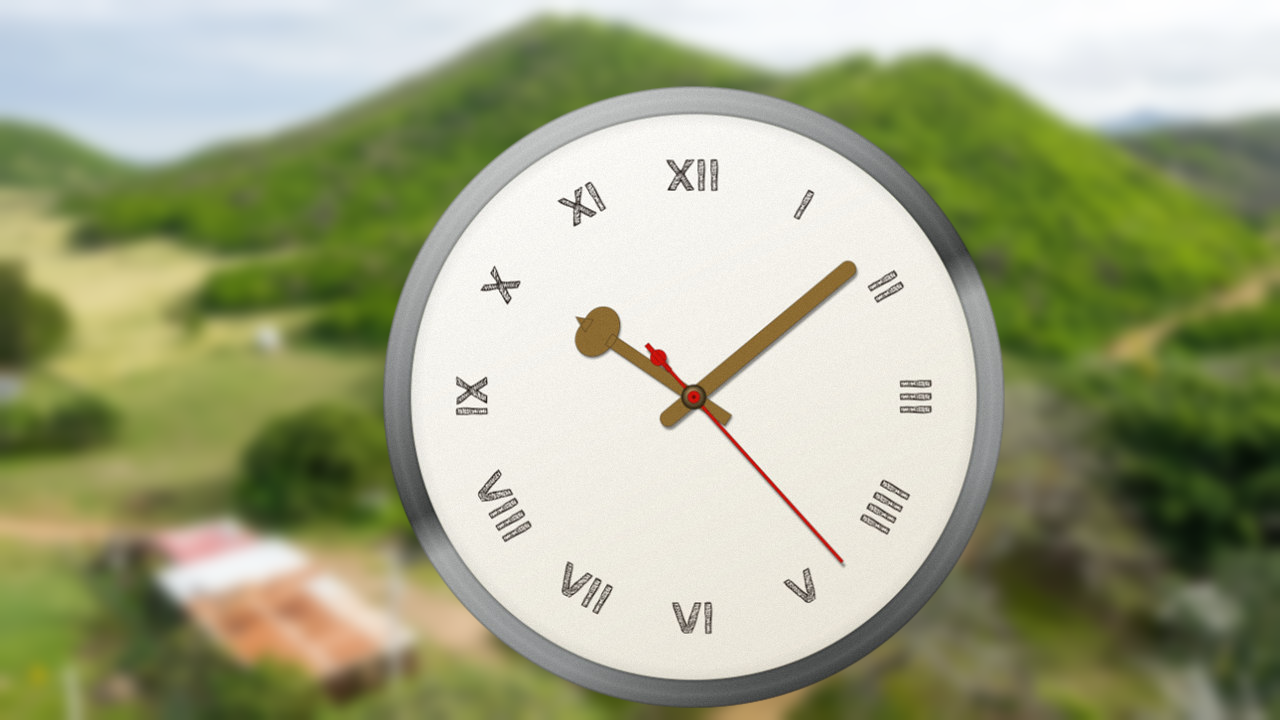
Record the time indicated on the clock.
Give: 10:08:23
